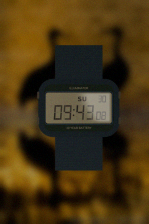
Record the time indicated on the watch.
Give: 9:43:08
